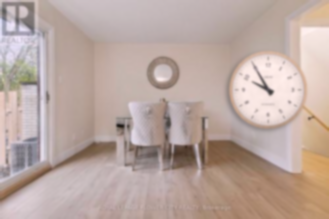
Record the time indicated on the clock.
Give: 9:55
